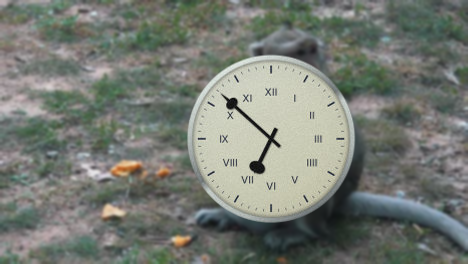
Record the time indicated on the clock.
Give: 6:52
